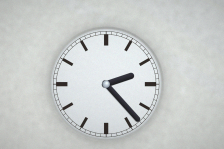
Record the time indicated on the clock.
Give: 2:23
